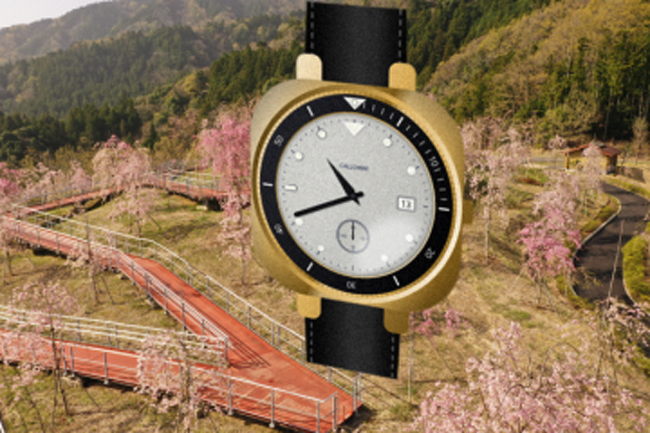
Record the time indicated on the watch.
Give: 10:41
